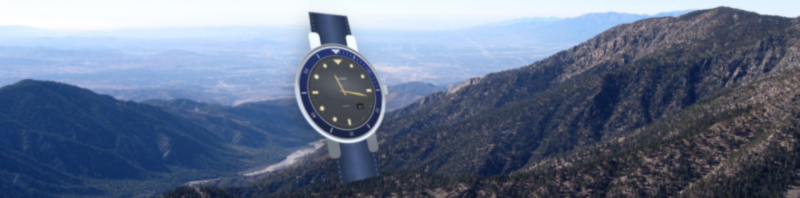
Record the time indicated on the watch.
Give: 11:17
